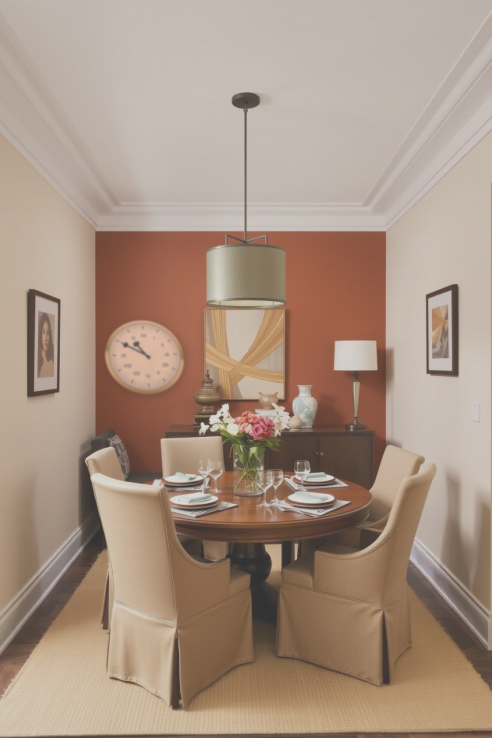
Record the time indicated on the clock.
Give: 10:50
